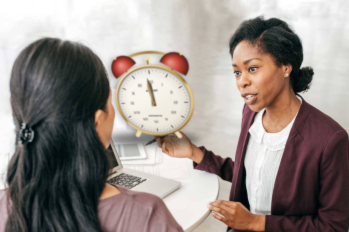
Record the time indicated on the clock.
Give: 11:59
